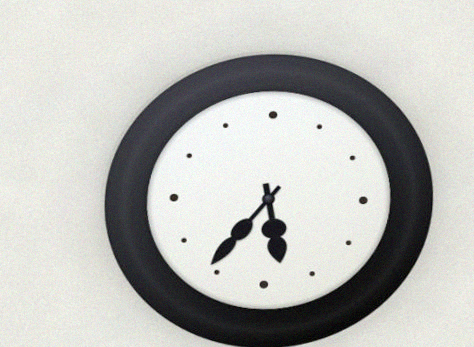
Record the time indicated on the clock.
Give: 5:36
